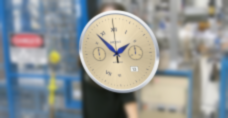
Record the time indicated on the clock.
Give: 1:53
